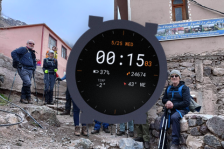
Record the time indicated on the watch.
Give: 0:15
